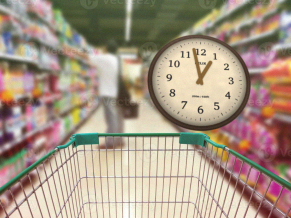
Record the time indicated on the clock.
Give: 12:58
